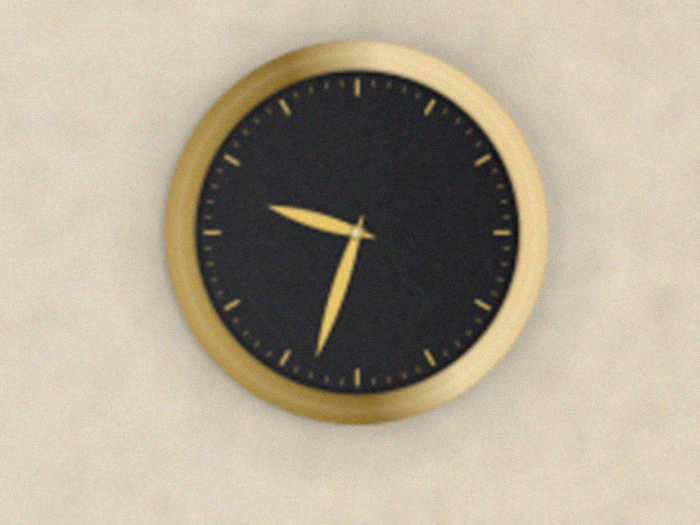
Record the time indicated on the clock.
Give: 9:33
